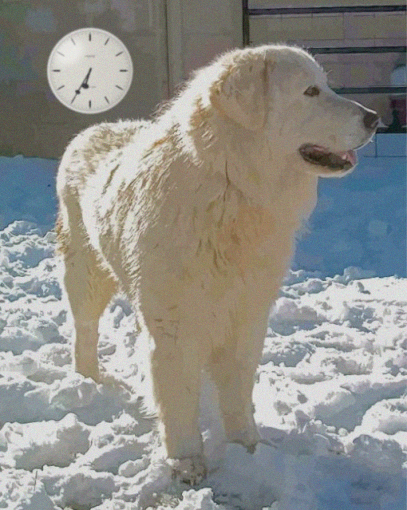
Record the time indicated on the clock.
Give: 6:35
